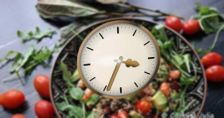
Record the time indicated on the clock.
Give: 3:34
